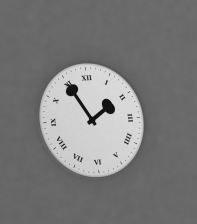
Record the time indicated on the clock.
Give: 1:55
